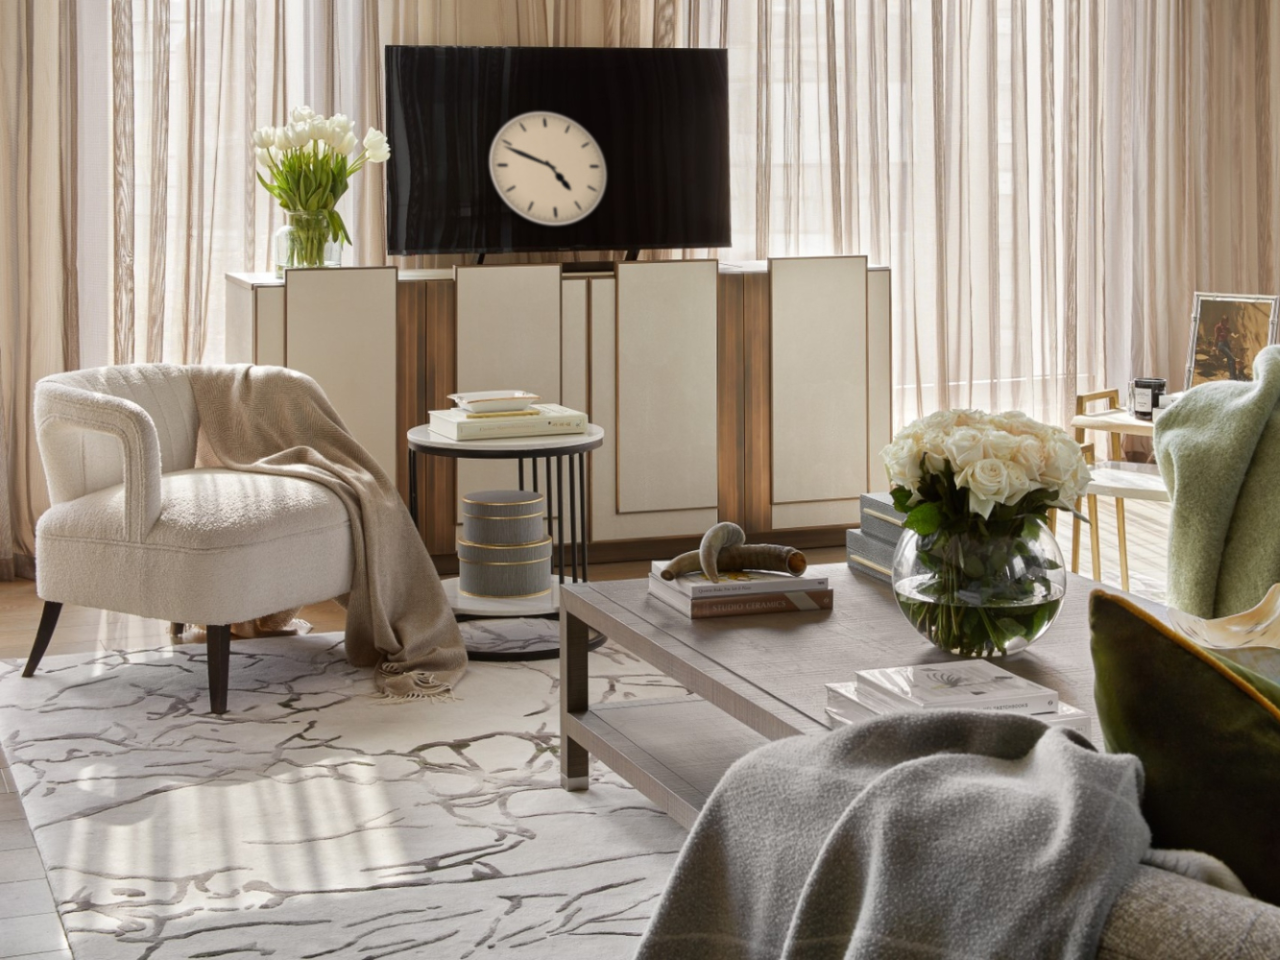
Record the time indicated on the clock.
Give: 4:49
